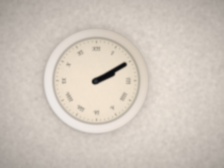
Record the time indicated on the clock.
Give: 2:10
